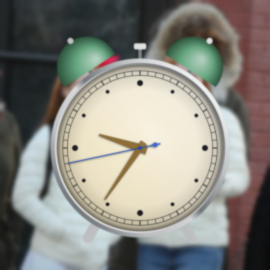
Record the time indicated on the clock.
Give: 9:35:43
